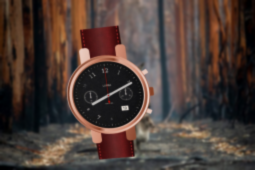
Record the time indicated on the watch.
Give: 8:11
